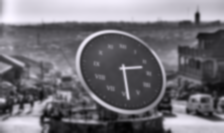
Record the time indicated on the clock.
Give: 2:29
